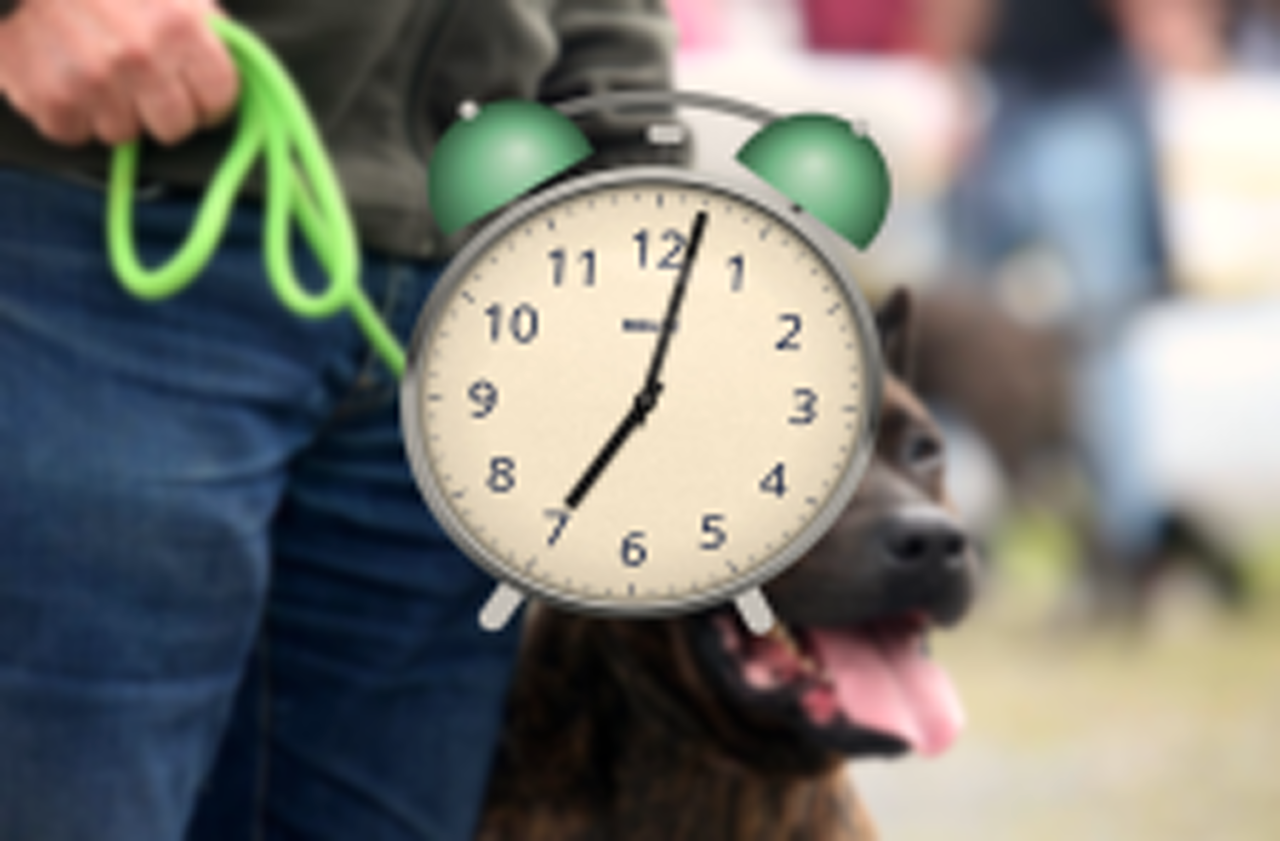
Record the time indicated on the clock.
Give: 7:02
